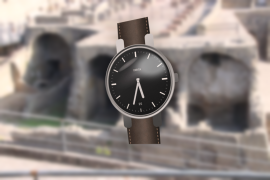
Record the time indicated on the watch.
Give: 5:33
